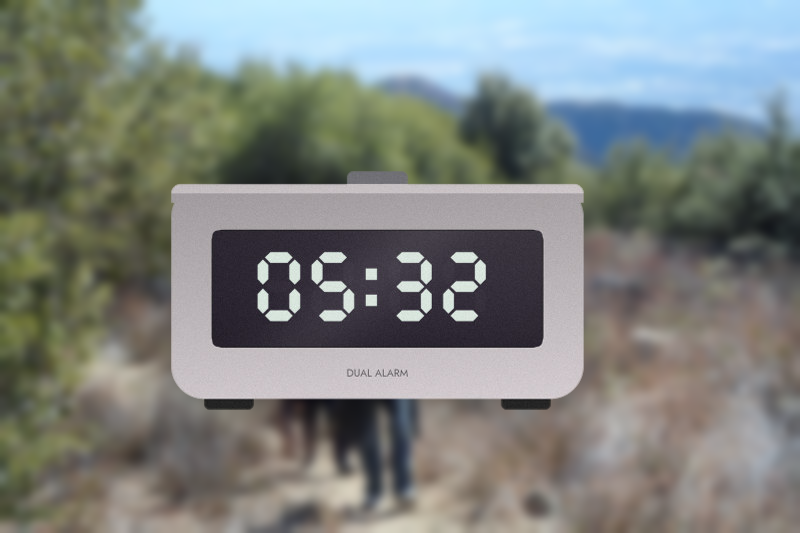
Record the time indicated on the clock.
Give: 5:32
